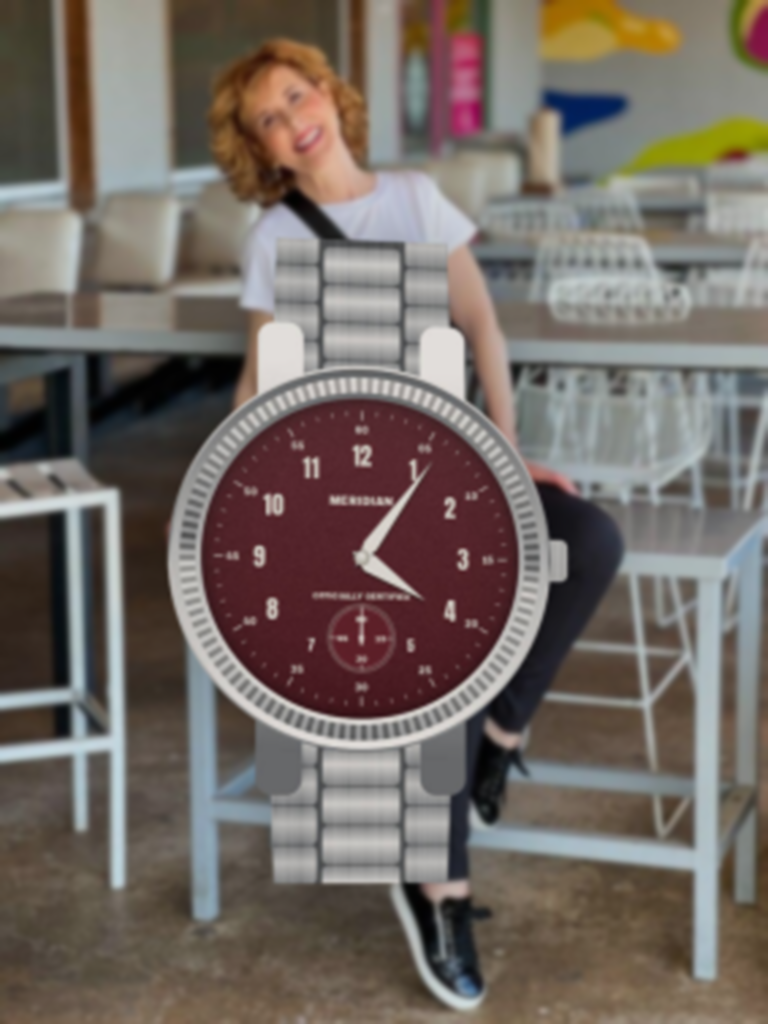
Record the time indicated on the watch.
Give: 4:06
